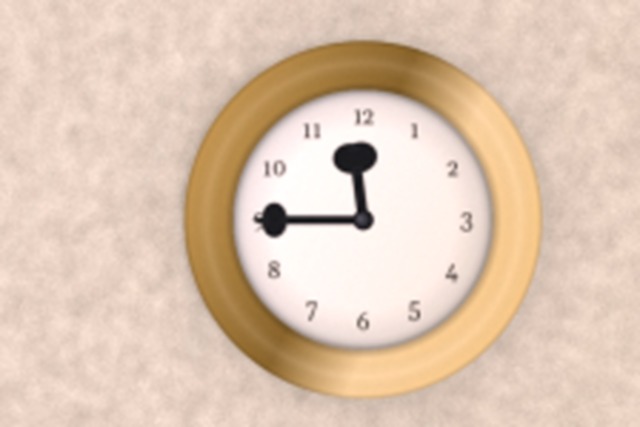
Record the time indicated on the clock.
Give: 11:45
